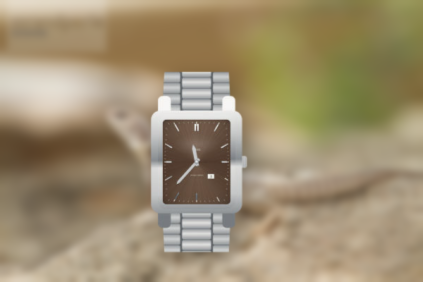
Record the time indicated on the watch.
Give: 11:37
